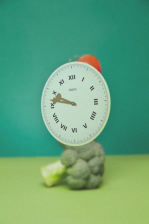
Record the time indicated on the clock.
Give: 9:47
